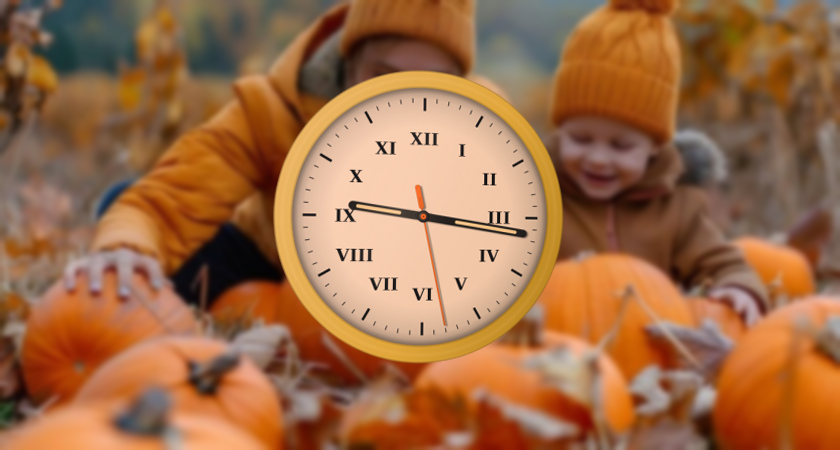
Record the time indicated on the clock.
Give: 9:16:28
